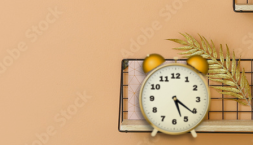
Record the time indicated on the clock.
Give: 5:21
